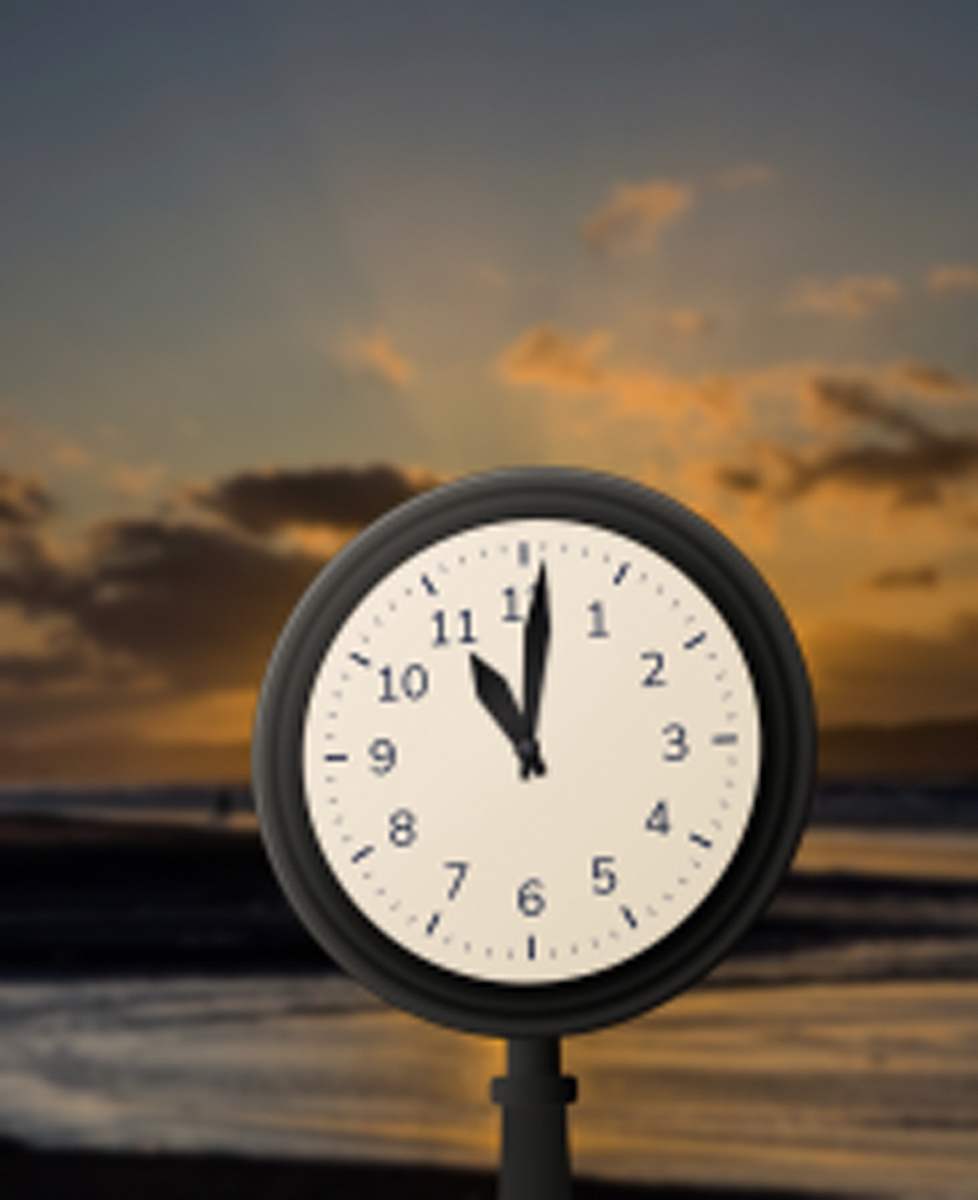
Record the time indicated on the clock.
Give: 11:01
